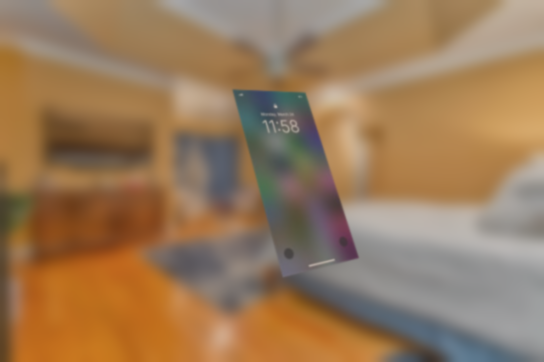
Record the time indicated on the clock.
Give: 11:58
